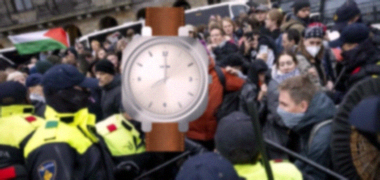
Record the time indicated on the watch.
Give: 8:00
